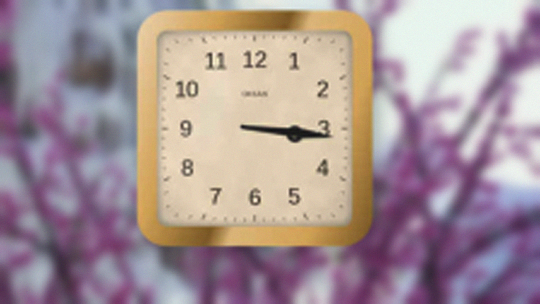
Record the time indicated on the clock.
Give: 3:16
